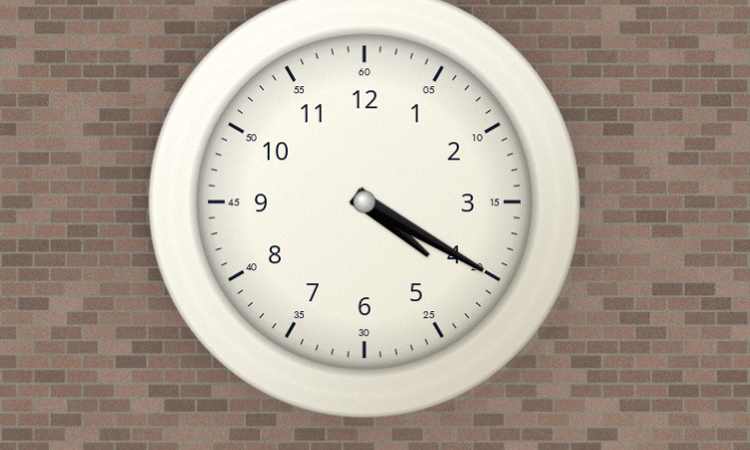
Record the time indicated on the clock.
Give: 4:20
